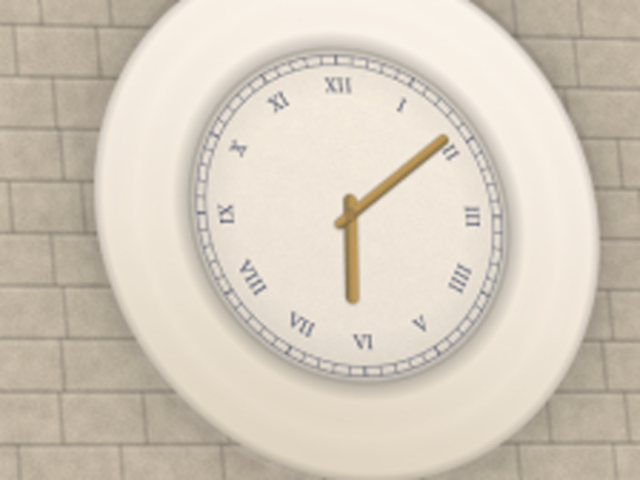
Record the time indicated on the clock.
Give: 6:09
